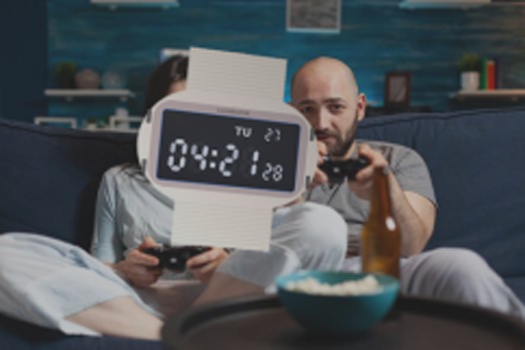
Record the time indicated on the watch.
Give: 4:21:28
